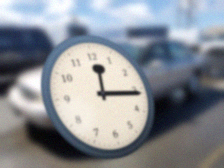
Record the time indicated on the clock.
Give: 12:16
